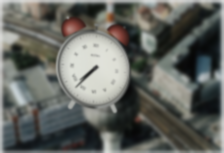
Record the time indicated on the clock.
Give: 7:37
